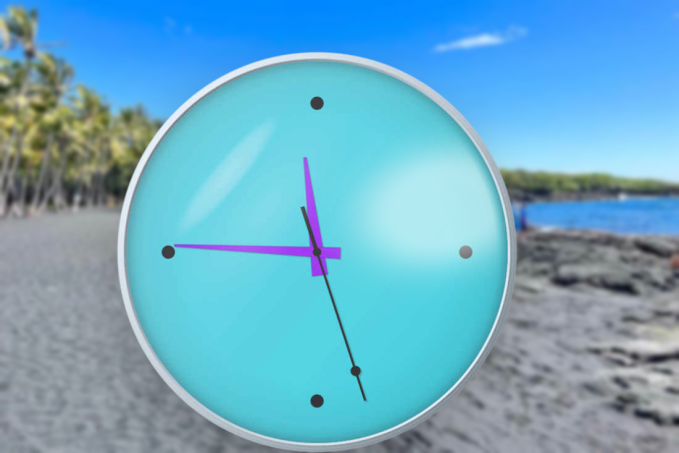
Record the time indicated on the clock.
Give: 11:45:27
